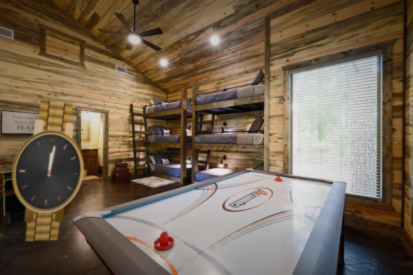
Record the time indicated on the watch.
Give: 12:01
